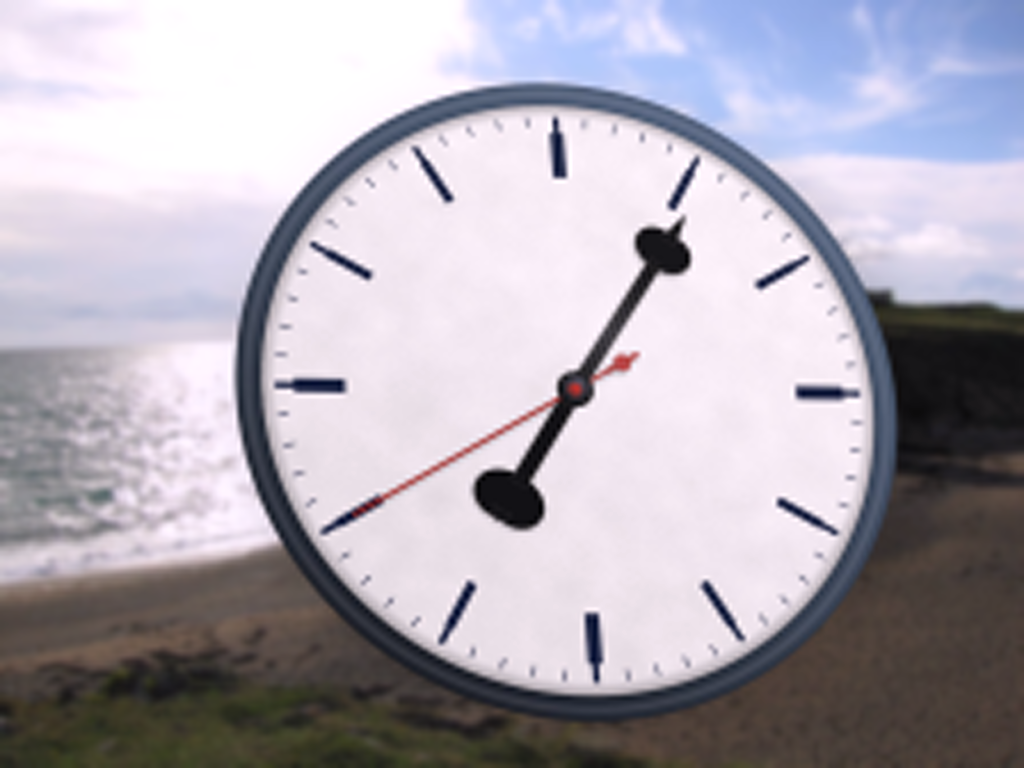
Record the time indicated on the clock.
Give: 7:05:40
